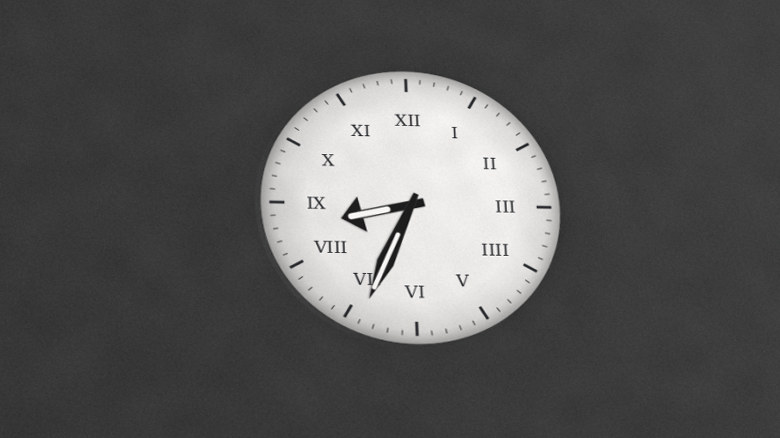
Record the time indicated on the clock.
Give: 8:34
